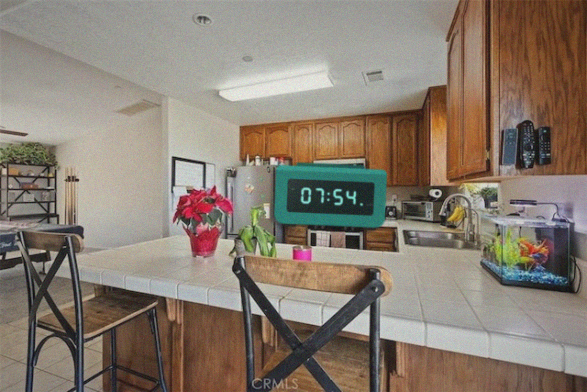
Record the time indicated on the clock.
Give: 7:54
